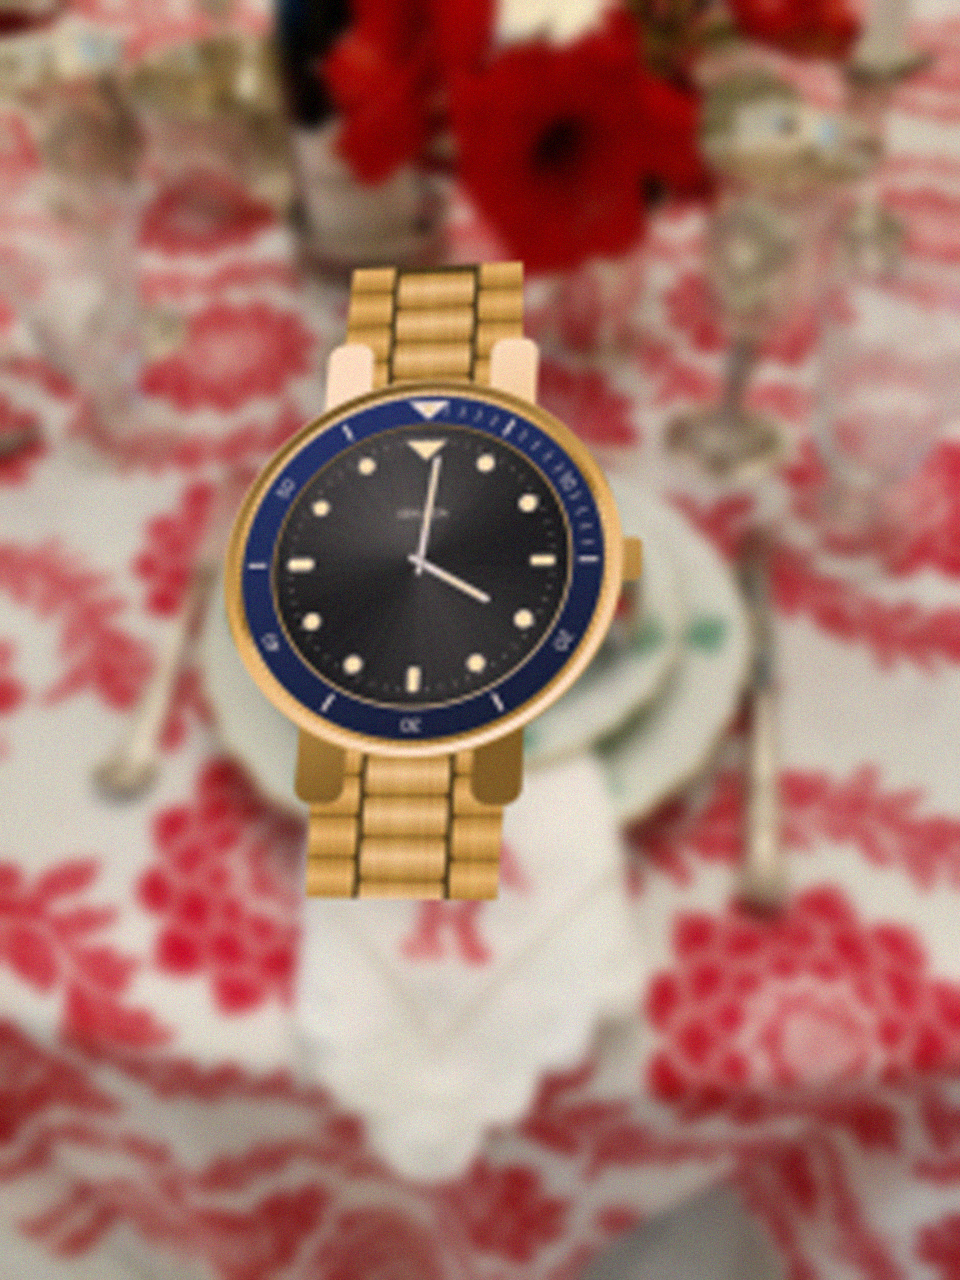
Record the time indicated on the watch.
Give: 4:01
